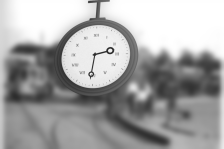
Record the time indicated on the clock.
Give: 2:31
